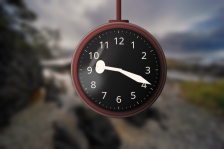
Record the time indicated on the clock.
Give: 9:19
